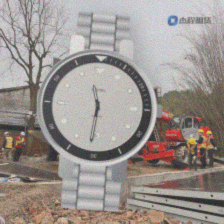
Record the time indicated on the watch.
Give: 11:31
